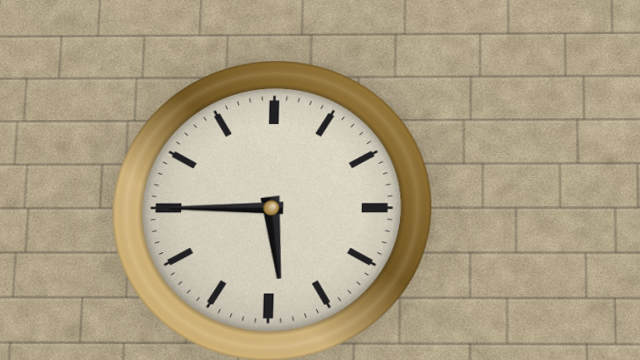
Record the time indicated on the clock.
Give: 5:45
